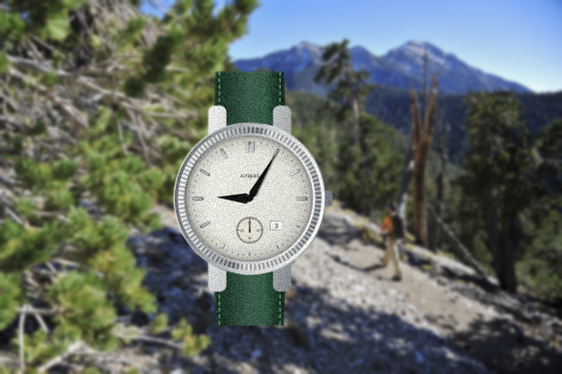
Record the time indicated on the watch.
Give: 9:05
